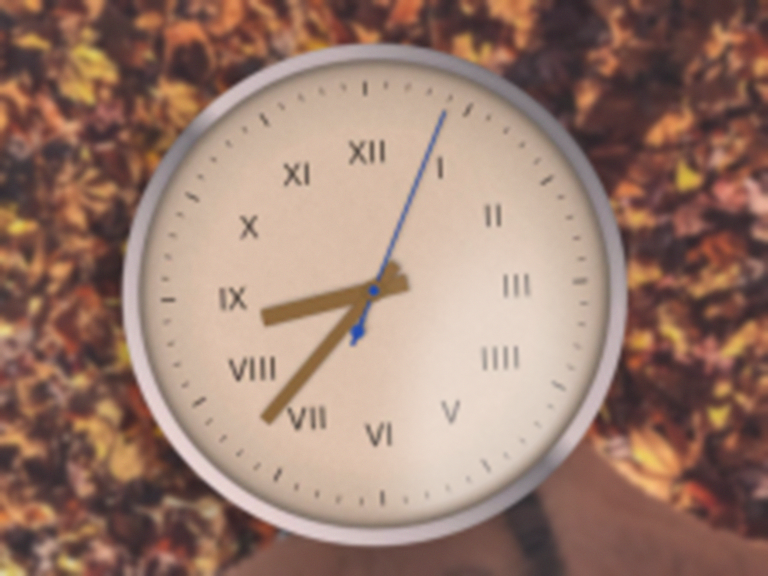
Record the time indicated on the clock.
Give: 8:37:04
